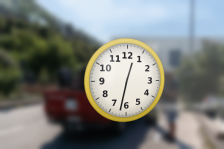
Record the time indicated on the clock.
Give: 12:32
